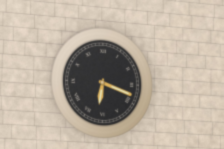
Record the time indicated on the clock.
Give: 6:18
